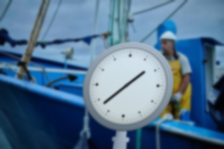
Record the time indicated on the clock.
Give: 1:38
